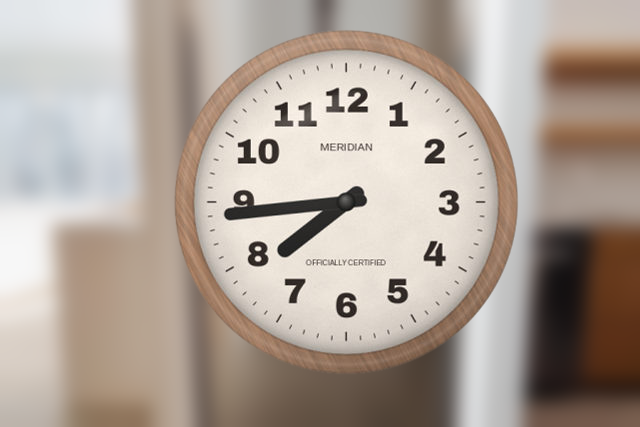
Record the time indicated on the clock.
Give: 7:44
